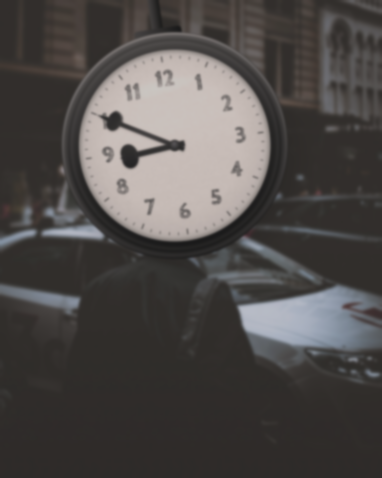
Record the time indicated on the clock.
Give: 8:50
